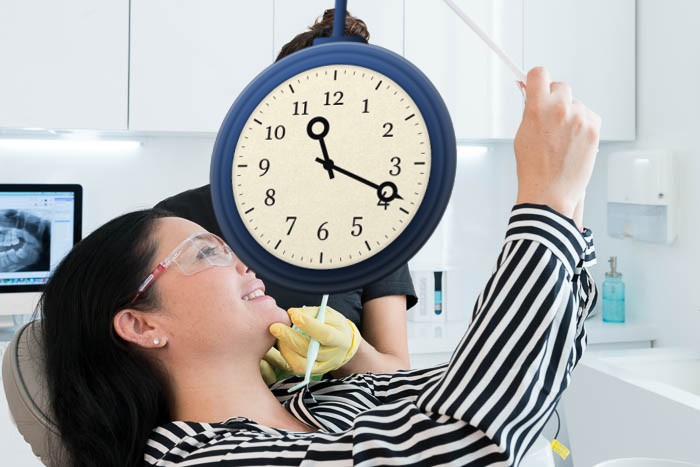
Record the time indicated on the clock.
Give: 11:19
